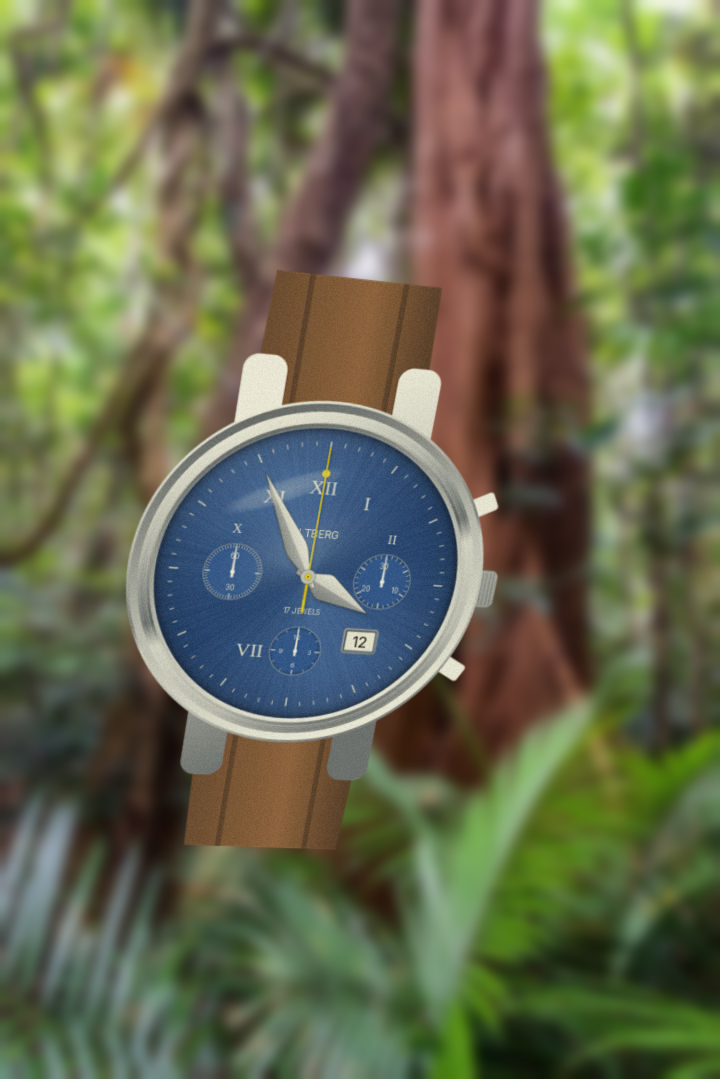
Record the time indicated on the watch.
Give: 3:55
